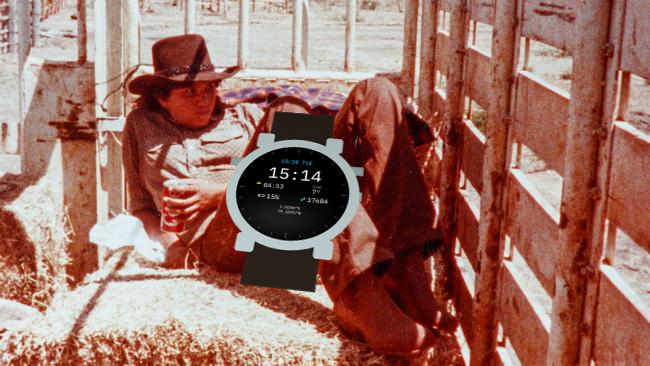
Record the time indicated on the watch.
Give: 15:14
